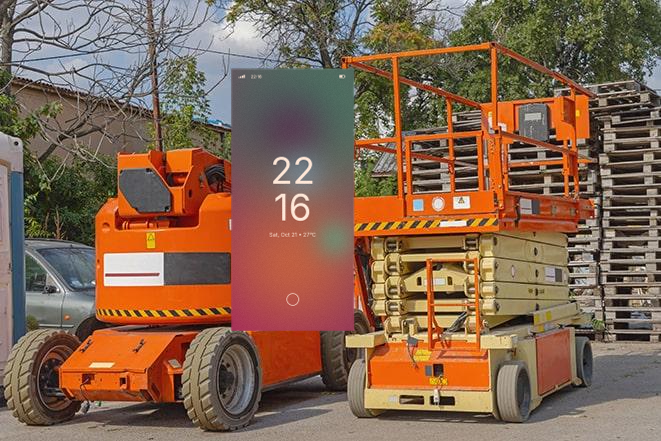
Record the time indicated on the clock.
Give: 22:16
